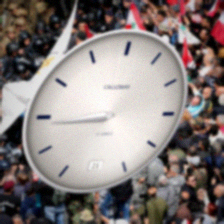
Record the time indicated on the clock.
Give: 8:44
